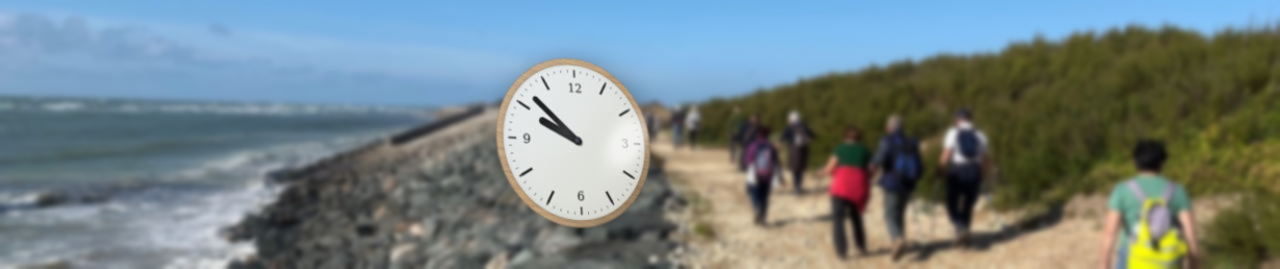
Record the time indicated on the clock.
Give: 9:52
